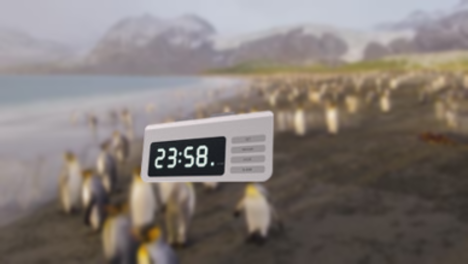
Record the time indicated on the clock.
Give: 23:58
